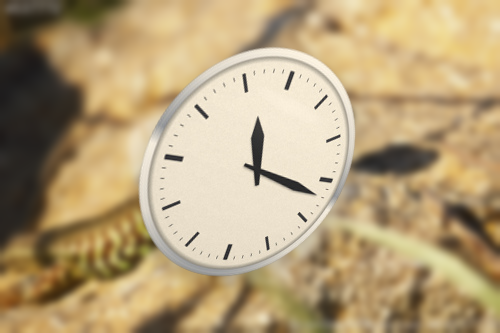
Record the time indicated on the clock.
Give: 11:17
